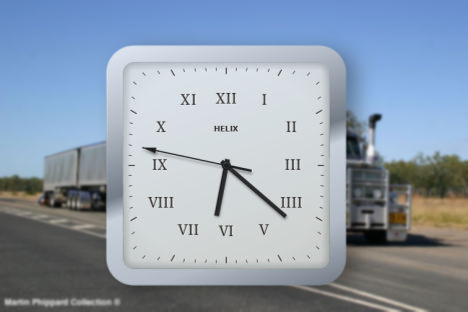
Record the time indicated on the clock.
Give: 6:21:47
